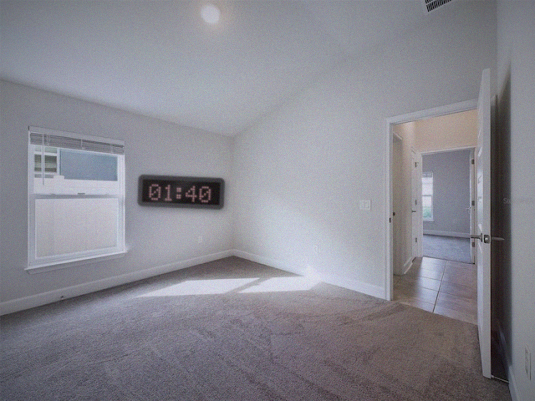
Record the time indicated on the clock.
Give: 1:40
